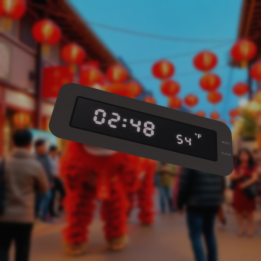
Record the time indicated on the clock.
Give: 2:48
